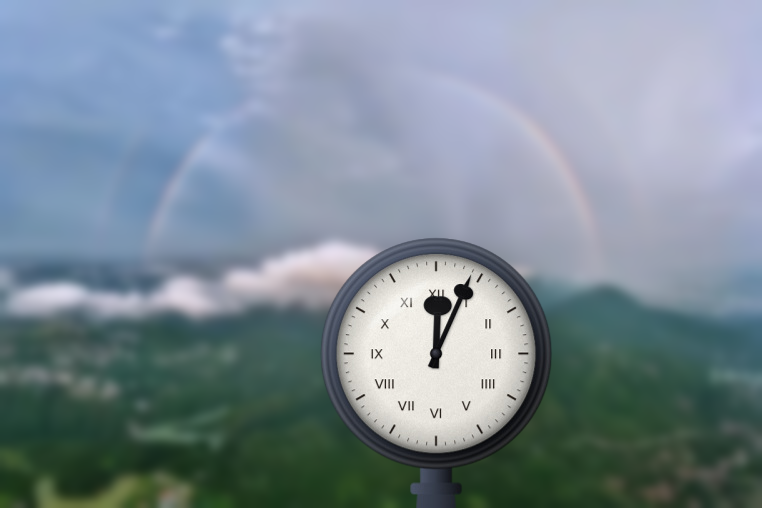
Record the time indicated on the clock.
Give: 12:04
